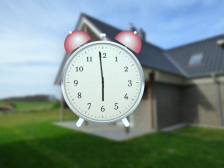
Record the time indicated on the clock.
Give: 5:59
